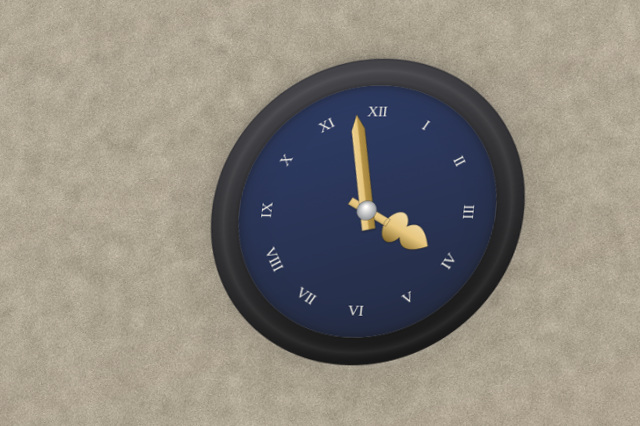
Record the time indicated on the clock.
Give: 3:58
